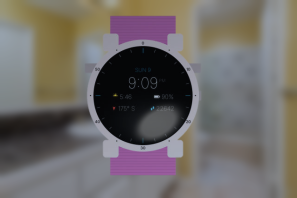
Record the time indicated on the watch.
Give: 9:09
